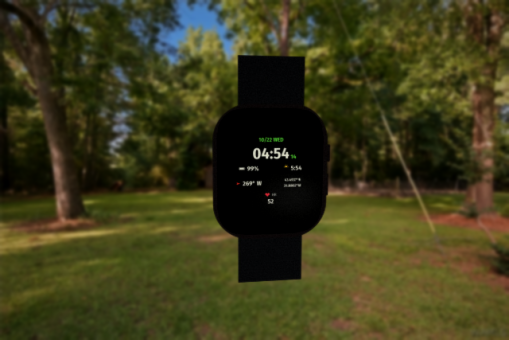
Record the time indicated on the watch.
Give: 4:54
